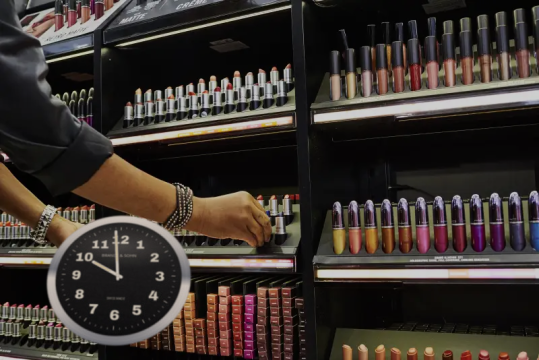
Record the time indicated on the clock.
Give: 9:59
